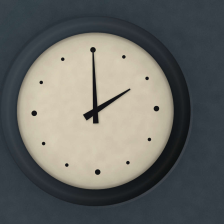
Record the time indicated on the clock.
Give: 2:00
